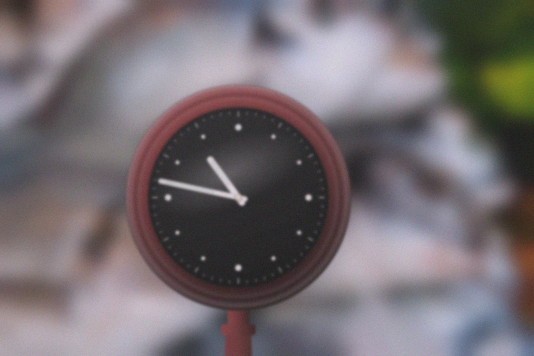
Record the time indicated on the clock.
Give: 10:47
